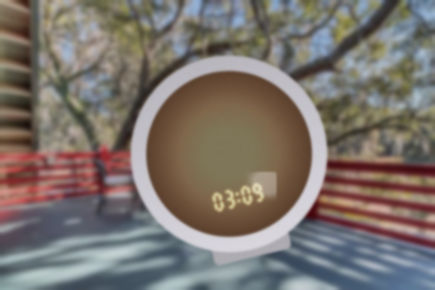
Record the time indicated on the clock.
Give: 3:09
